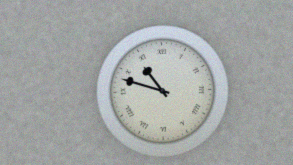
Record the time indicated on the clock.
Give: 10:48
